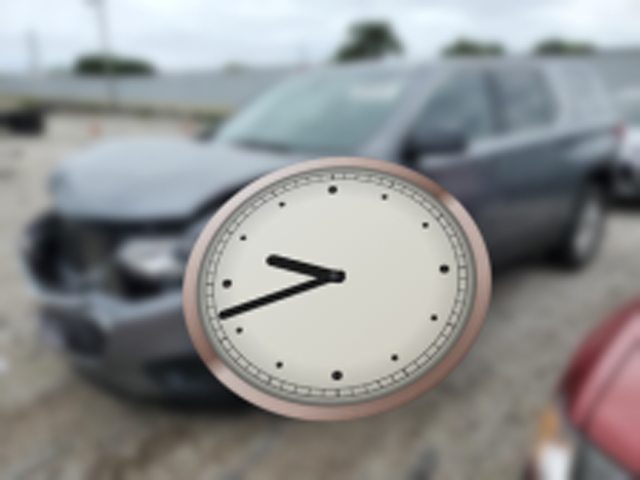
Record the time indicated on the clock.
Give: 9:42
